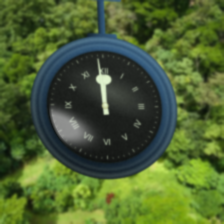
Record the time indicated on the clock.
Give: 11:59
